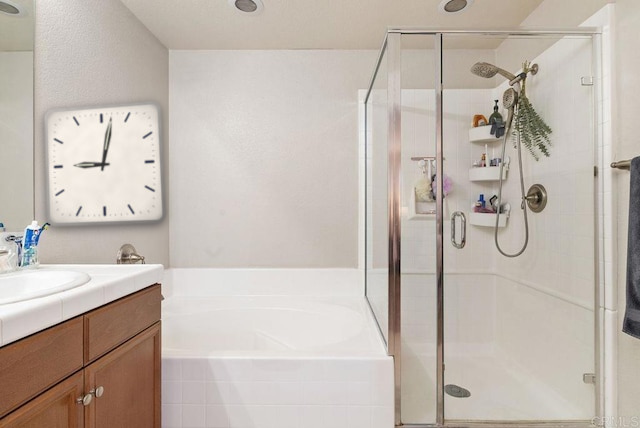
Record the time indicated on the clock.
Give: 9:02
